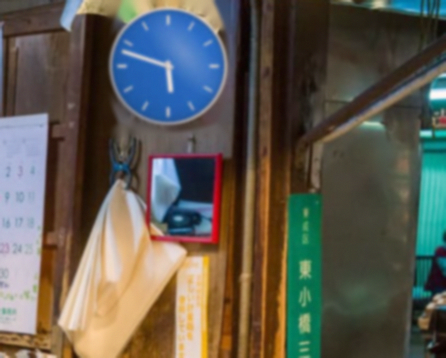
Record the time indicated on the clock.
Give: 5:48
